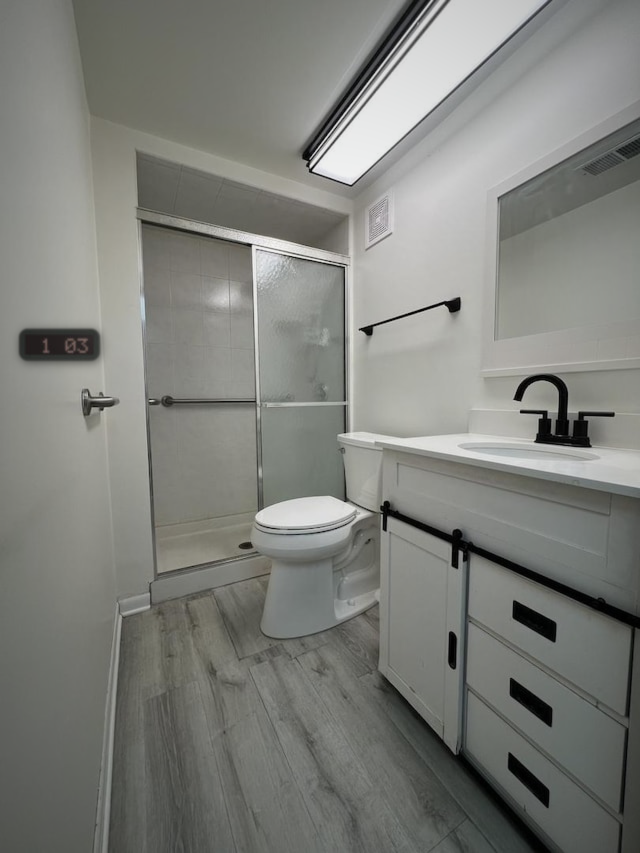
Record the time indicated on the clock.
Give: 1:03
